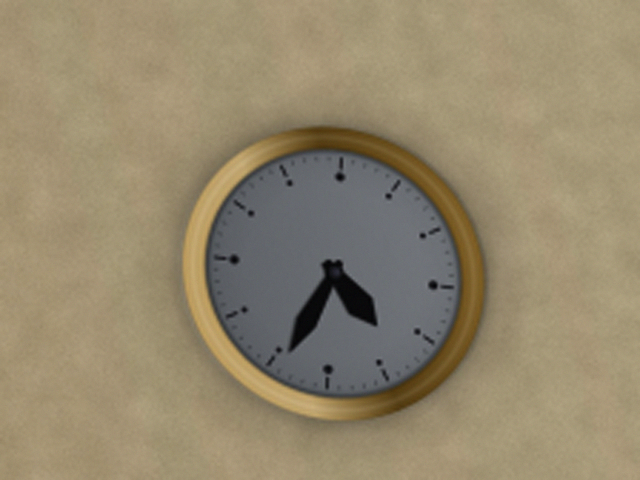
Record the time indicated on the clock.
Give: 4:34
